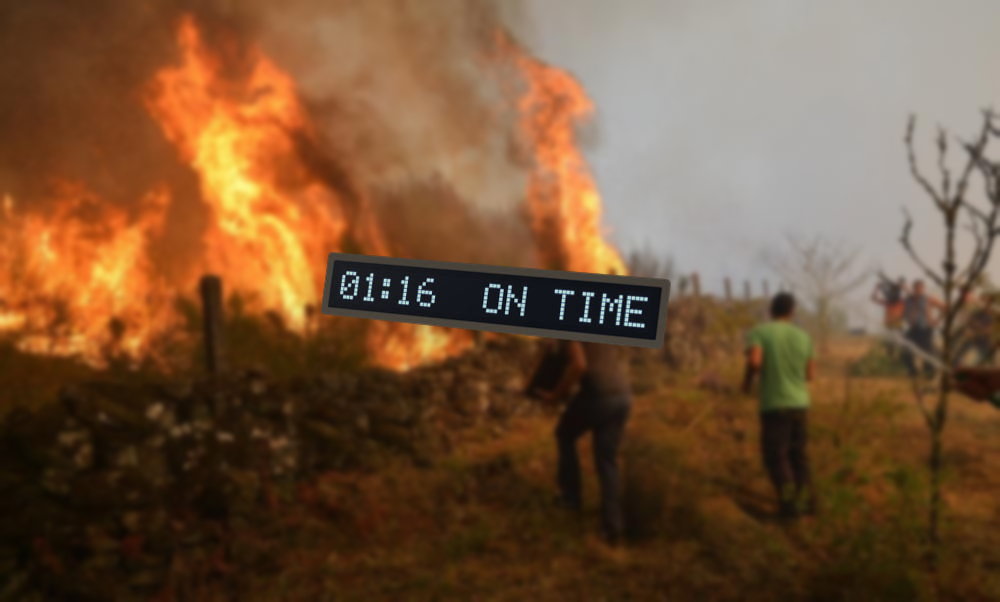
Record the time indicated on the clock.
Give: 1:16
